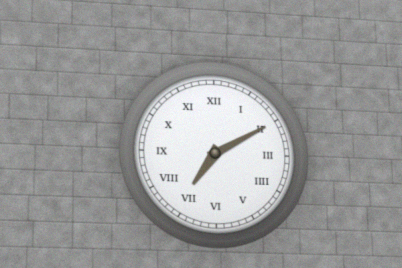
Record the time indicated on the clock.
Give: 7:10
